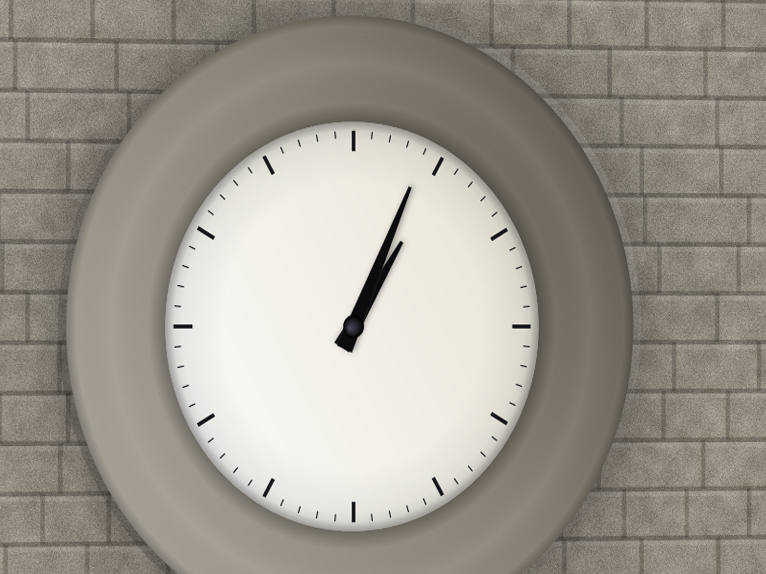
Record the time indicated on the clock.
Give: 1:04
